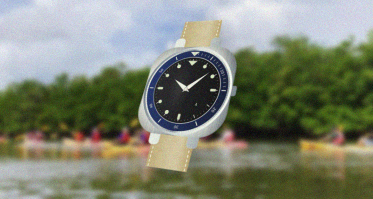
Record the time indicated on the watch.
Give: 10:08
